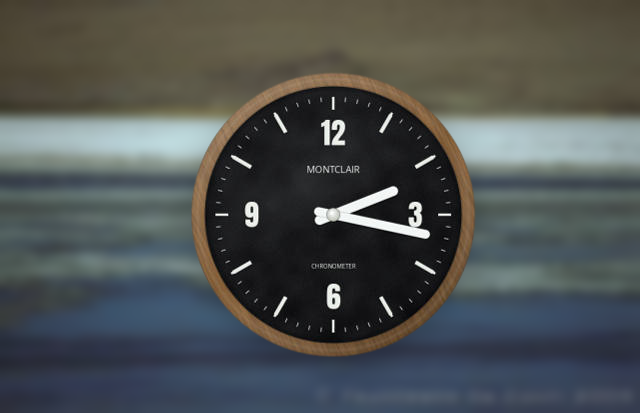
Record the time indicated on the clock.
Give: 2:17
